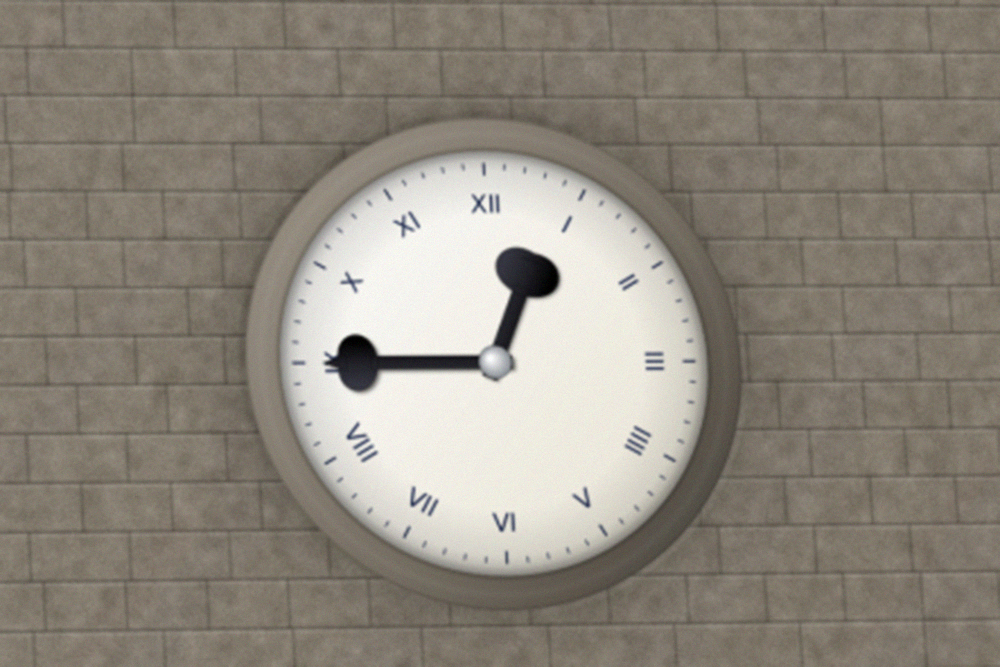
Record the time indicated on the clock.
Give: 12:45
